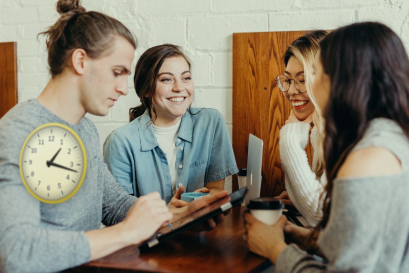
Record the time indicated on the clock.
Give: 1:17
